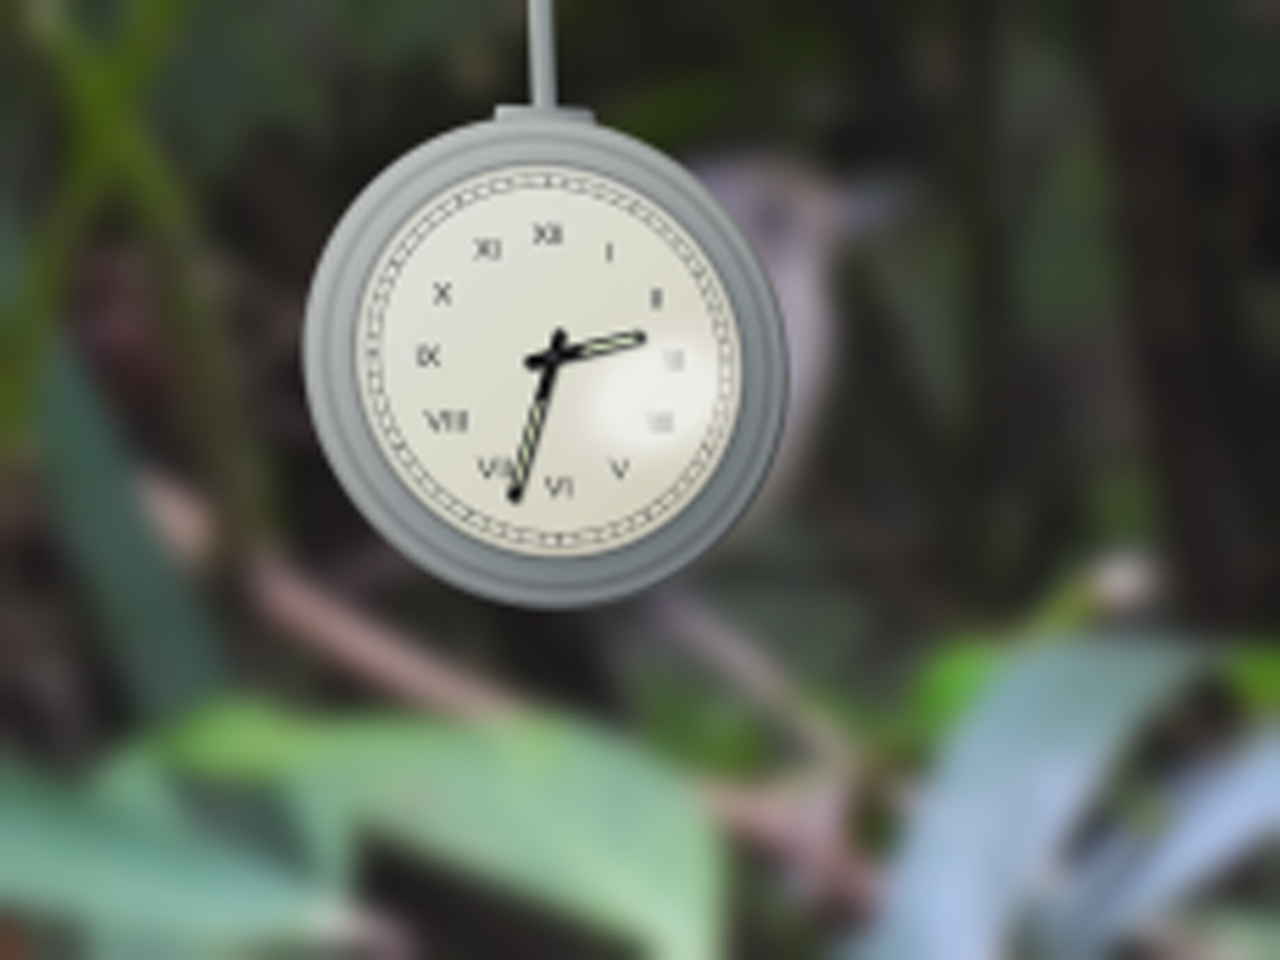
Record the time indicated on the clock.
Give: 2:33
